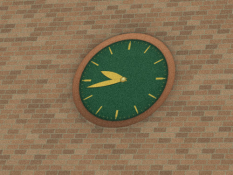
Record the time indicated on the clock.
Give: 9:43
